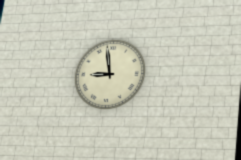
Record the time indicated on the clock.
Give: 8:58
